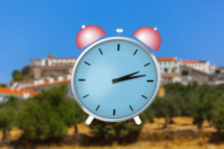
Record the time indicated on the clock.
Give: 2:13
